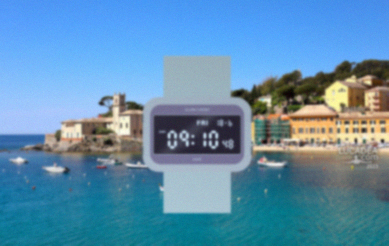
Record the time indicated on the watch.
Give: 9:10
